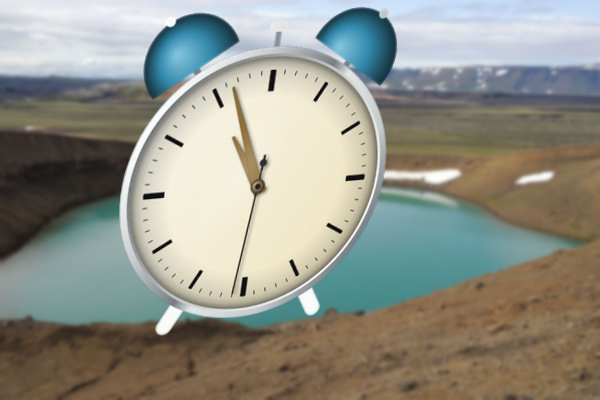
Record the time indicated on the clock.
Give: 10:56:31
